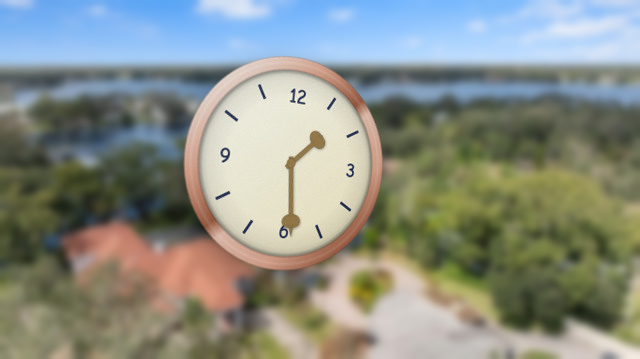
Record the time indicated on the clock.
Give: 1:29
